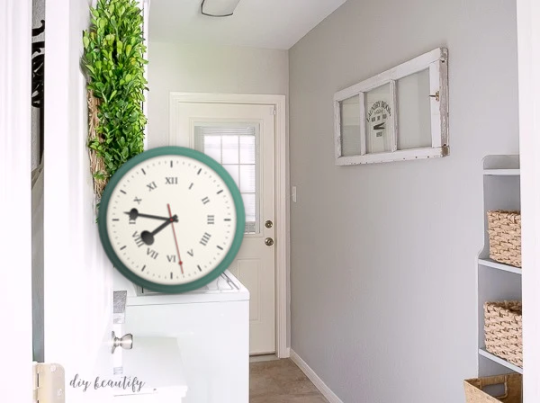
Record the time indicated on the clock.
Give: 7:46:28
